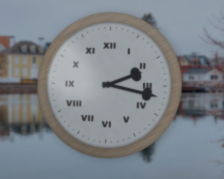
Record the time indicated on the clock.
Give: 2:17
